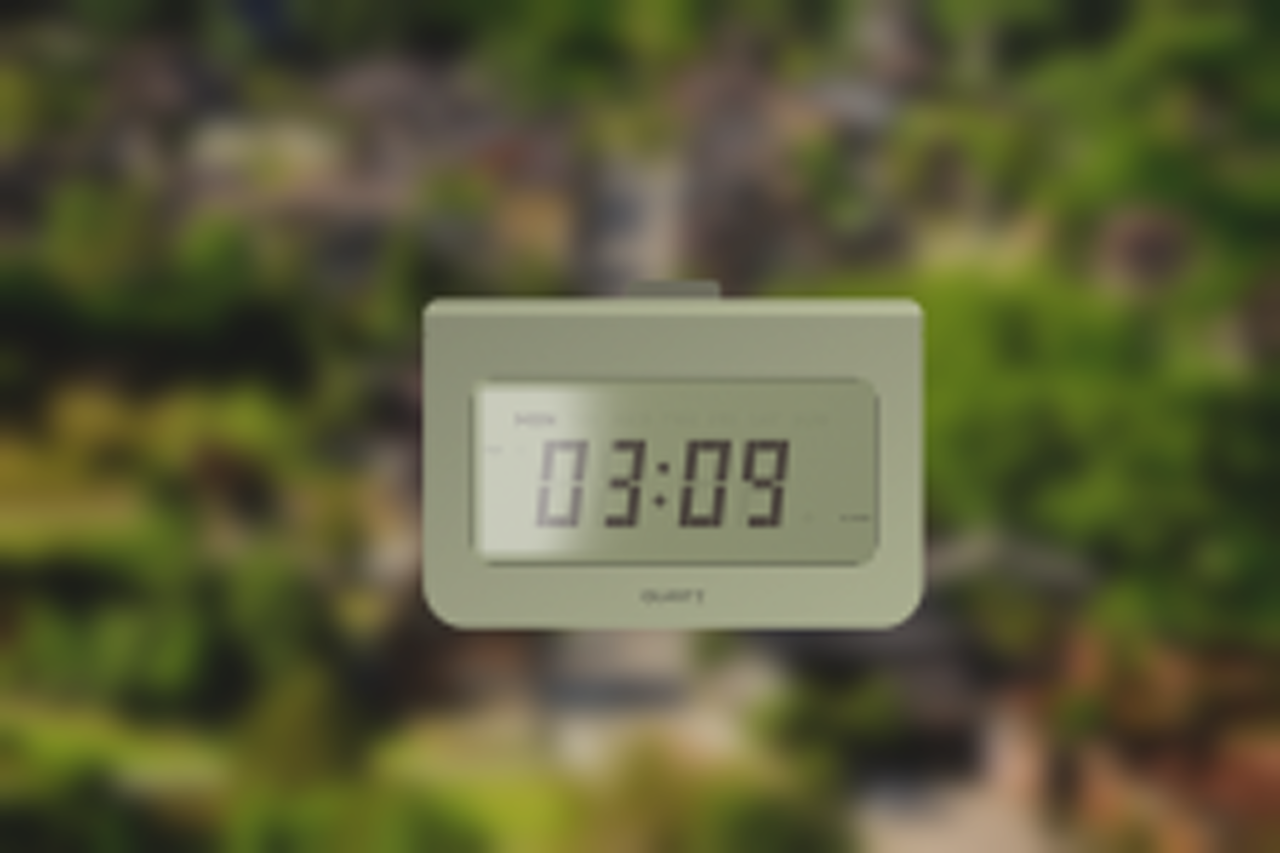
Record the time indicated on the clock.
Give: 3:09
